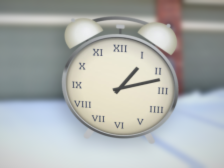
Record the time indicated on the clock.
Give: 1:12
